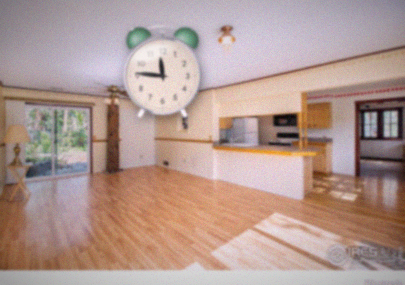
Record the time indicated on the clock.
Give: 11:46
